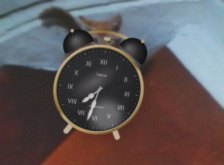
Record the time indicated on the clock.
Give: 7:32
